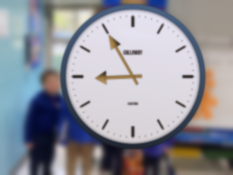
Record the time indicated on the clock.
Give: 8:55
